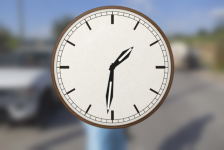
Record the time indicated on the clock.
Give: 1:31
